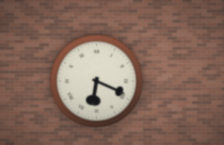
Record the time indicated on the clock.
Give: 6:19
